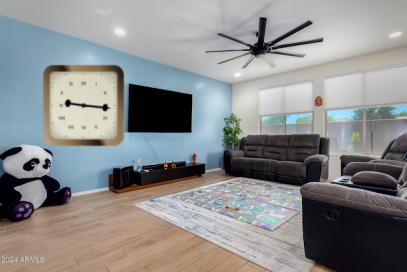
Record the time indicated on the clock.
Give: 9:16
